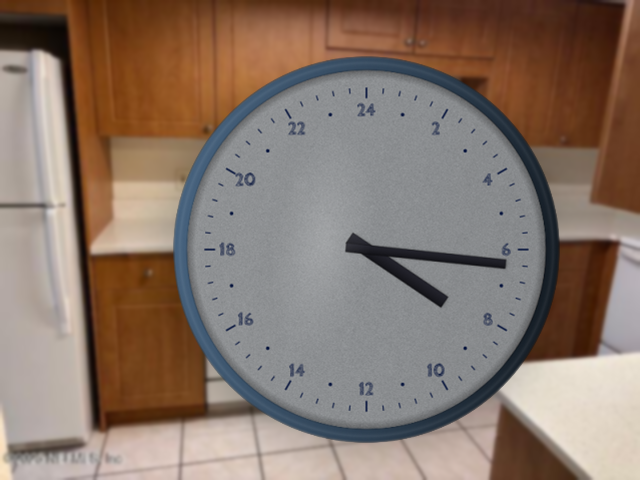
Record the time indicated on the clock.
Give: 8:16
